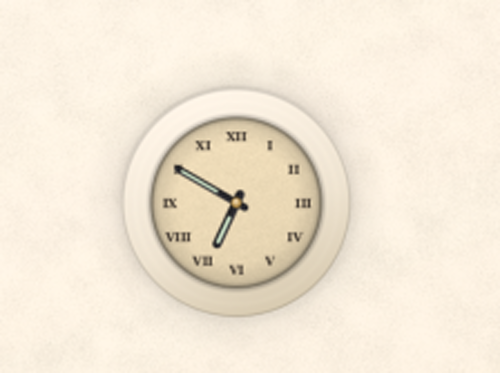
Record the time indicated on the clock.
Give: 6:50
